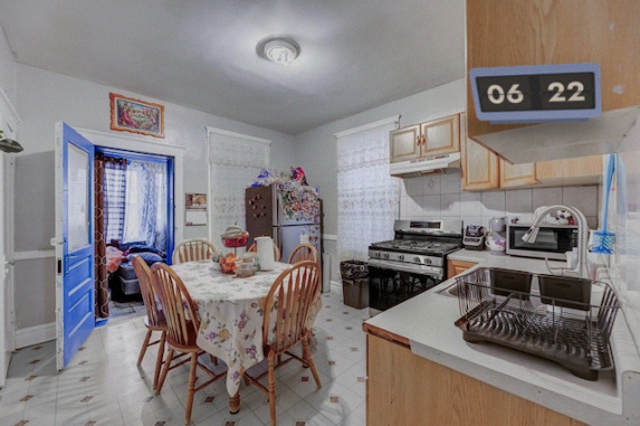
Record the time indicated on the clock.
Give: 6:22
